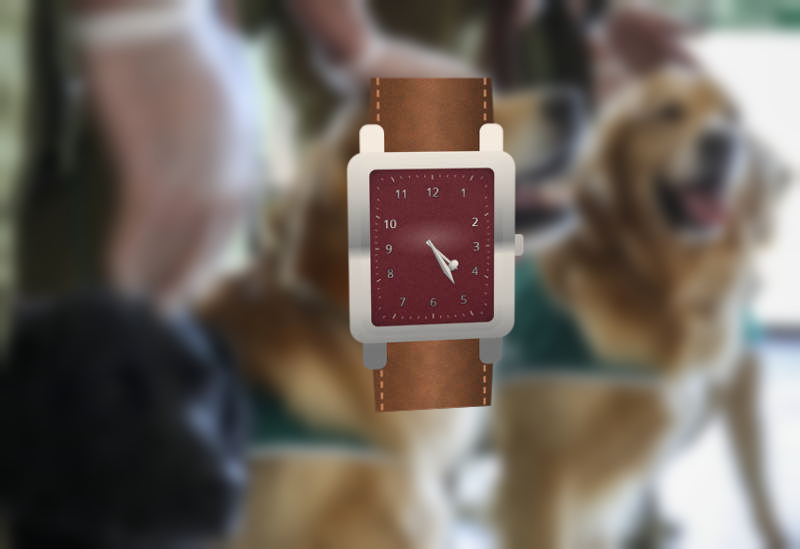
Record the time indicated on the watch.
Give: 4:25
